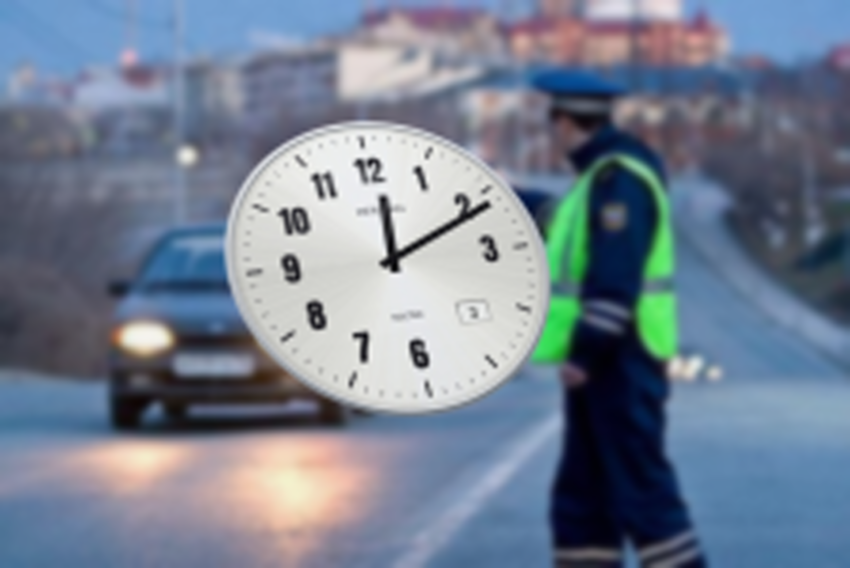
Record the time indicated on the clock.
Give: 12:11
